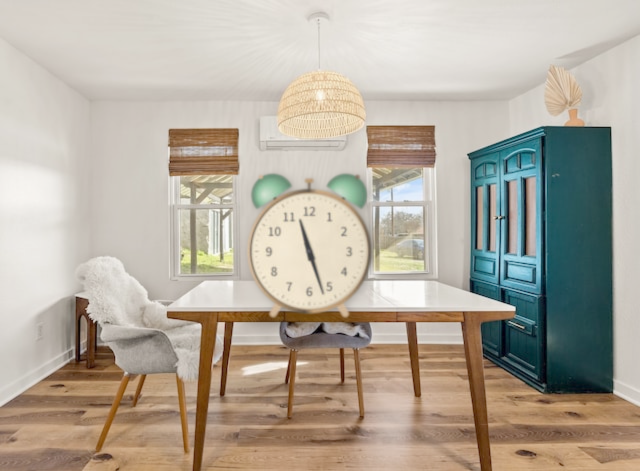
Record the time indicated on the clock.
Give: 11:27
